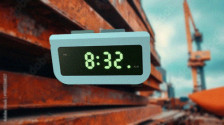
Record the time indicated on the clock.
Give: 8:32
